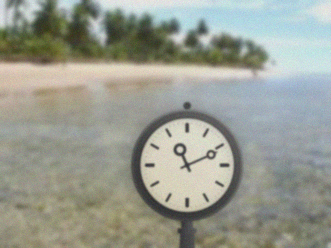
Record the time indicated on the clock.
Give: 11:11
